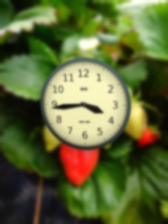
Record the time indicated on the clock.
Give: 3:44
